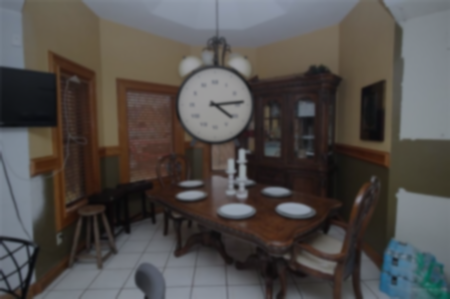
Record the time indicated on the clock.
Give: 4:14
